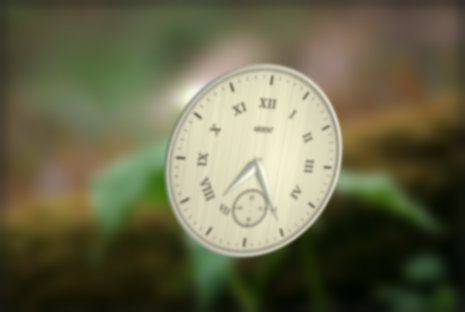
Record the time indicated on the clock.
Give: 7:25
